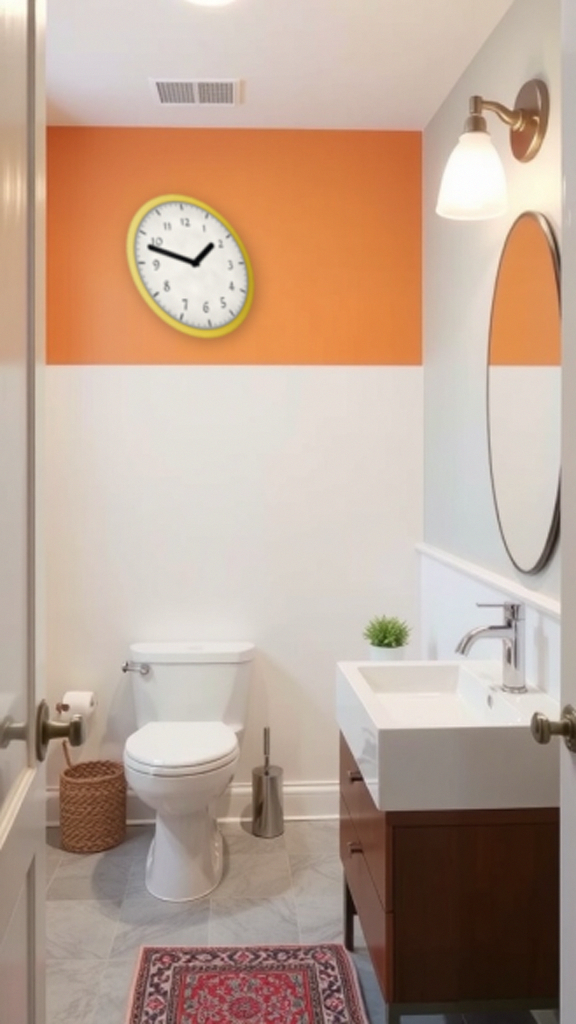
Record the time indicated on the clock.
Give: 1:48
